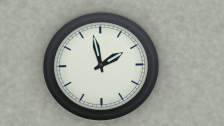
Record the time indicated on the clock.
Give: 1:58
